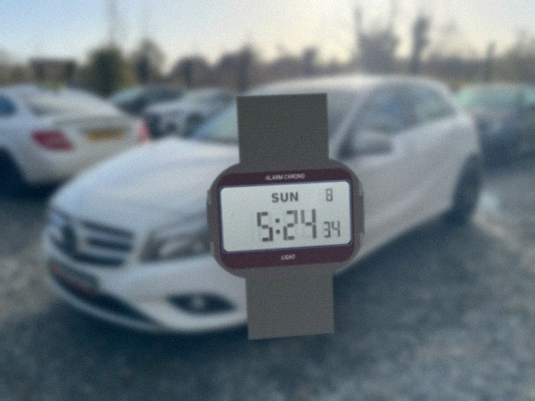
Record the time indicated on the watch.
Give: 5:24:34
